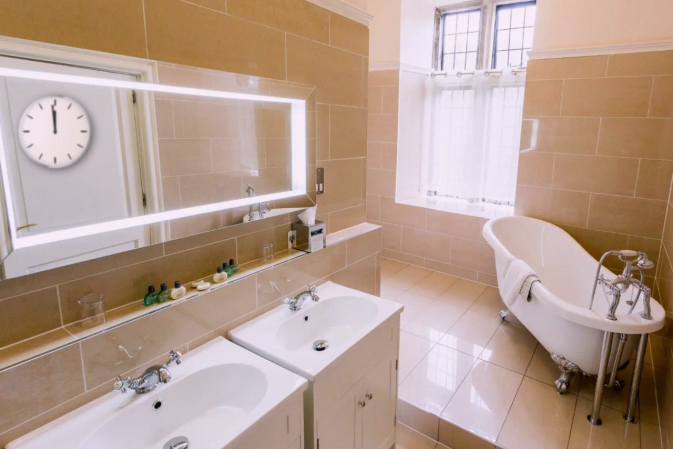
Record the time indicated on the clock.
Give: 11:59
